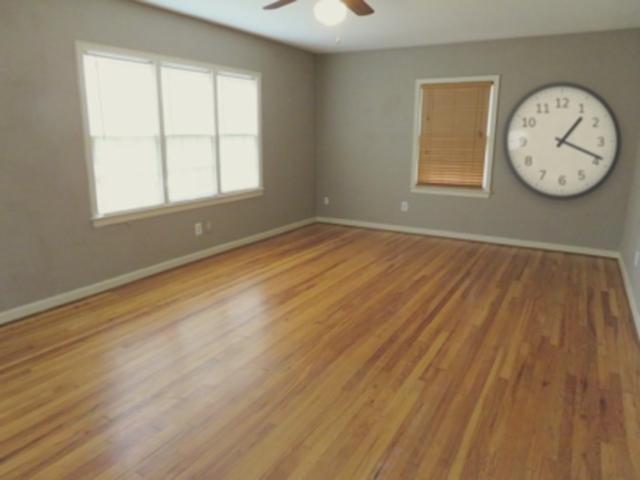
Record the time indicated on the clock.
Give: 1:19
